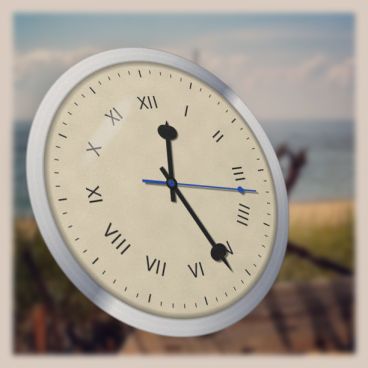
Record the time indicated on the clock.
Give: 12:26:17
